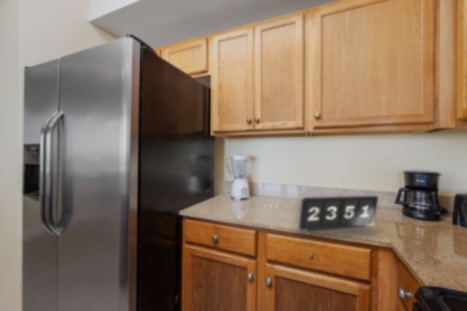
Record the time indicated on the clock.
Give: 23:51
